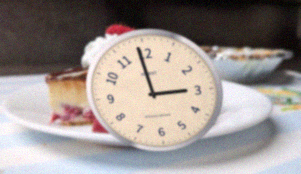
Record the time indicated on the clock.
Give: 2:59
